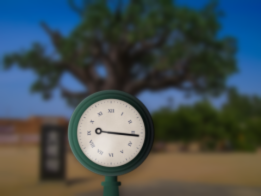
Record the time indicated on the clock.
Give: 9:16
